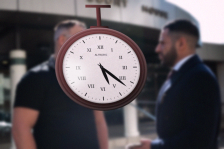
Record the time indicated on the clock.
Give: 5:22
